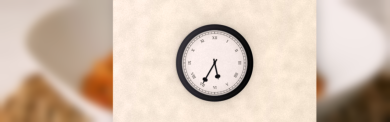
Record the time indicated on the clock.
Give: 5:35
